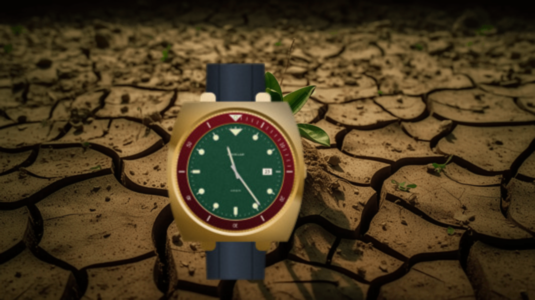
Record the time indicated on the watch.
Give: 11:24
